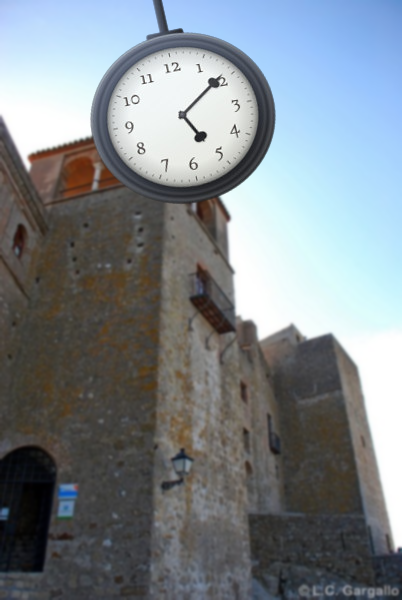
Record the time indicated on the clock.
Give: 5:09
